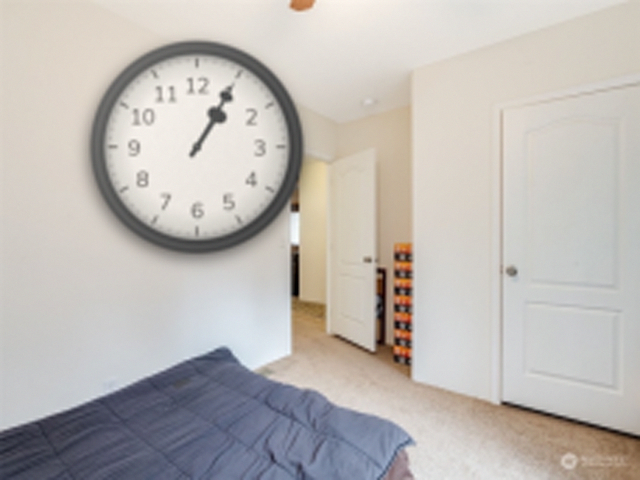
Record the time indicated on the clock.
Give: 1:05
